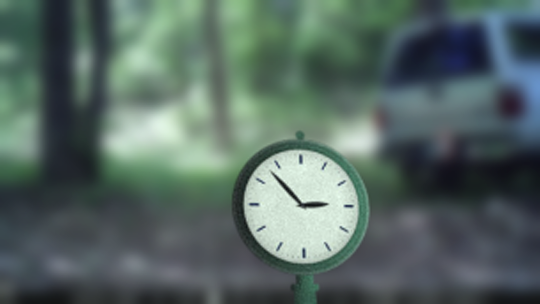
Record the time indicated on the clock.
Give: 2:53
